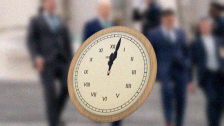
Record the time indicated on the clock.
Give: 12:02
